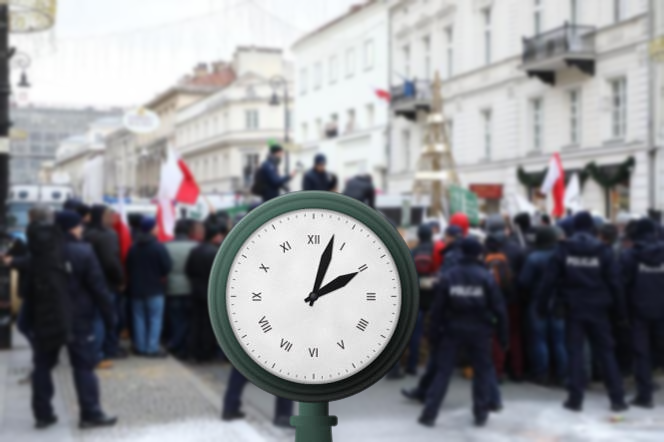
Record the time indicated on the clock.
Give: 2:03
